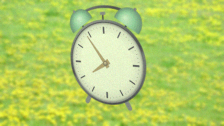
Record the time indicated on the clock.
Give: 7:54
